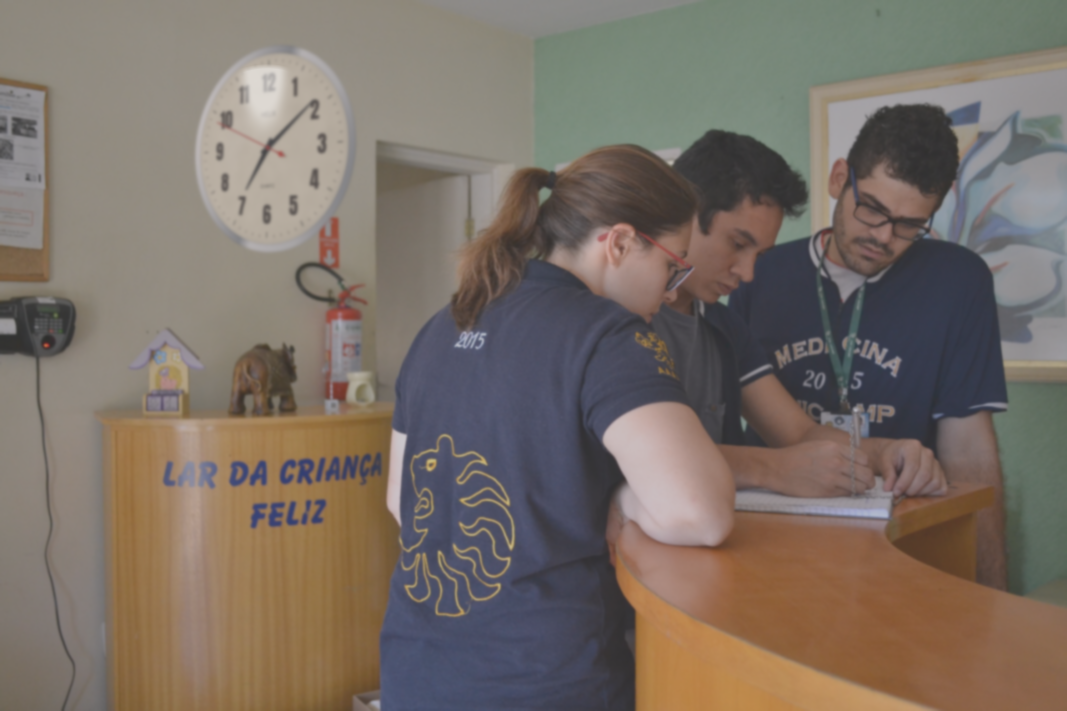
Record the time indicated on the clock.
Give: 7:08:49
